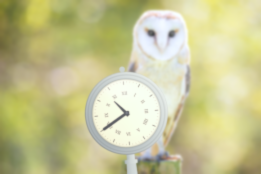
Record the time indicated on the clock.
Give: 10:40
